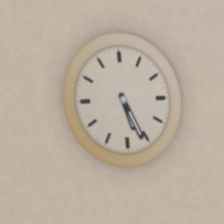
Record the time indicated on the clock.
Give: 5:26
